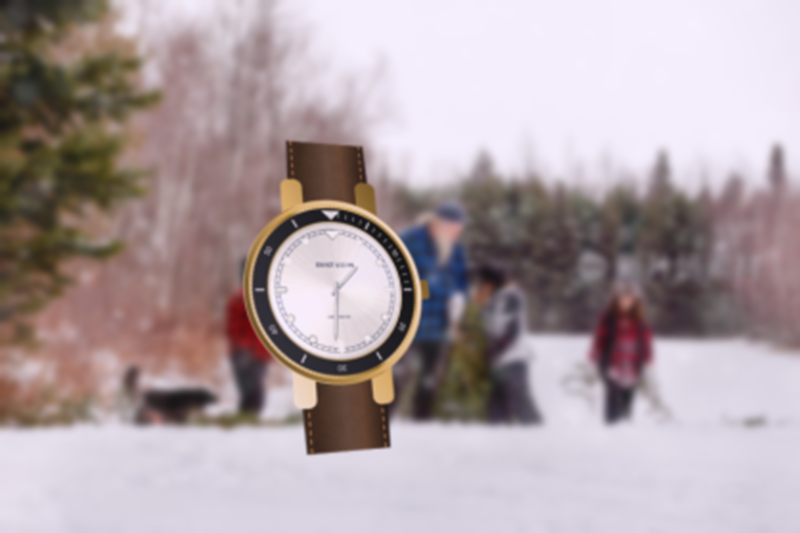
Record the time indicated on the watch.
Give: 1:31
